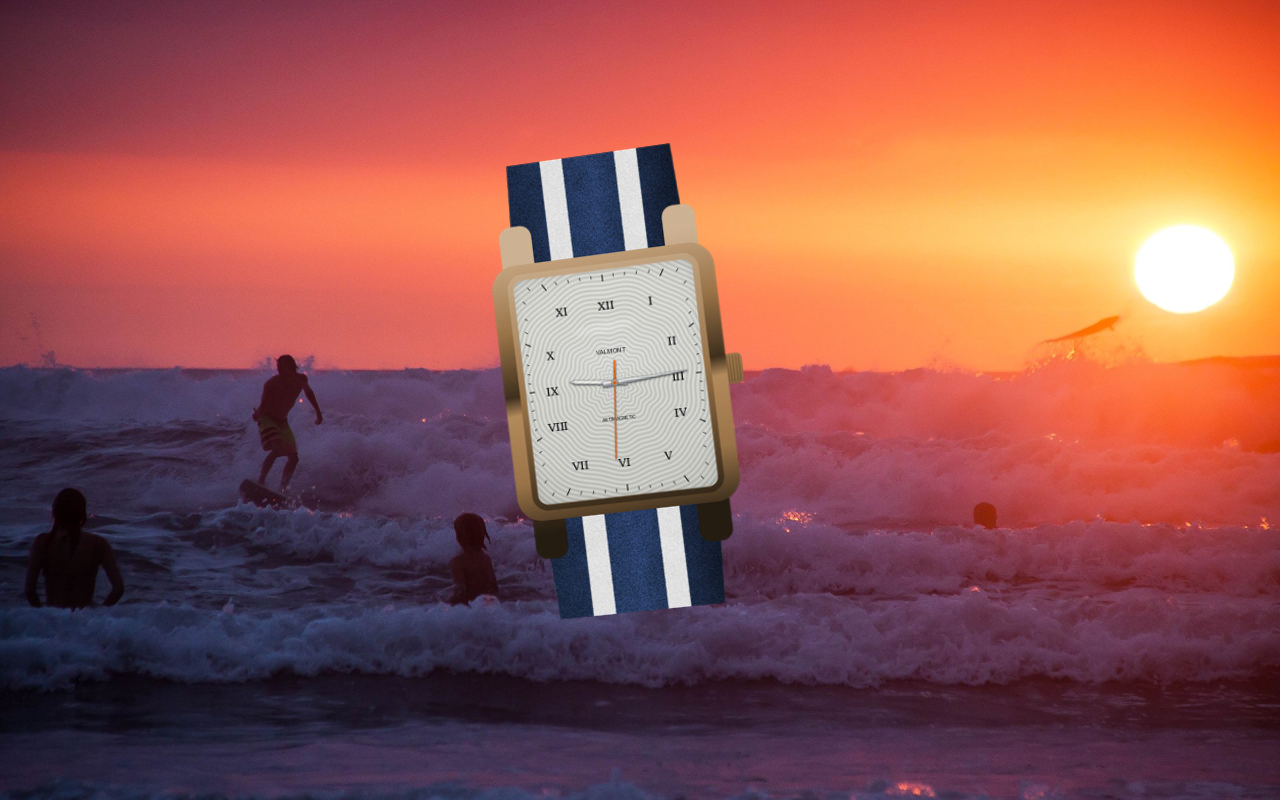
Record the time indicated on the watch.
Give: 9:14:31
